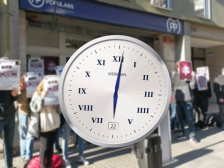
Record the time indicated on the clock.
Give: 6:01
